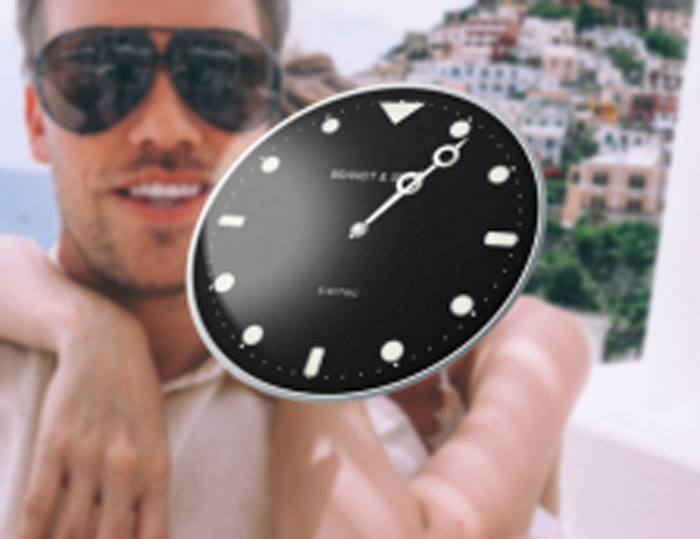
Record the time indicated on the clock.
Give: 1:06
